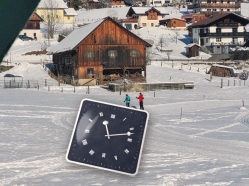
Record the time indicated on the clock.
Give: 11:12
